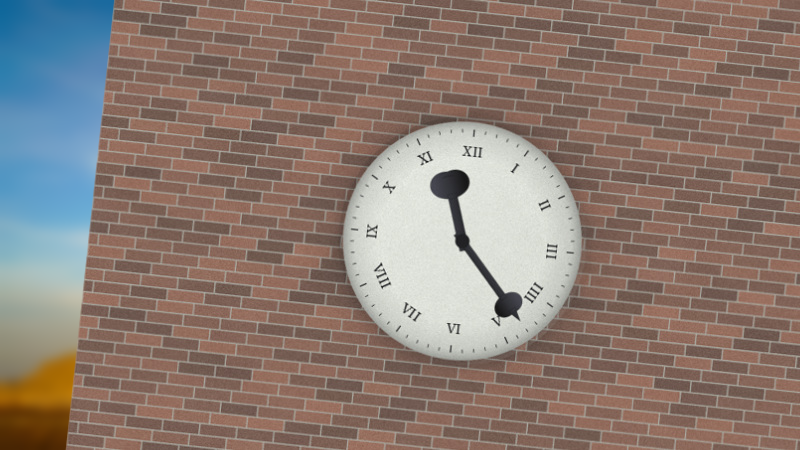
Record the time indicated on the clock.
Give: 11:23
